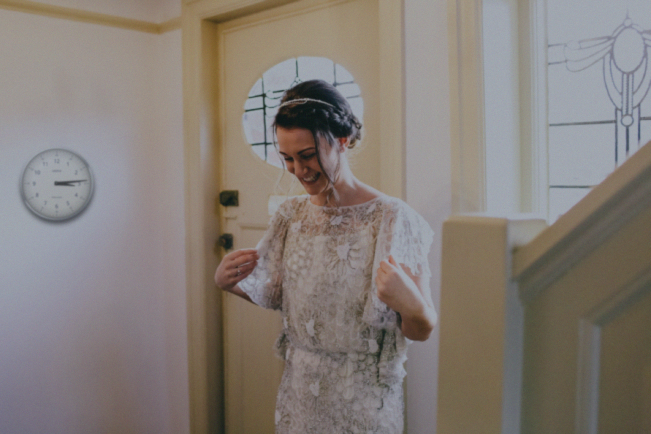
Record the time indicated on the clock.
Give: 3:14
